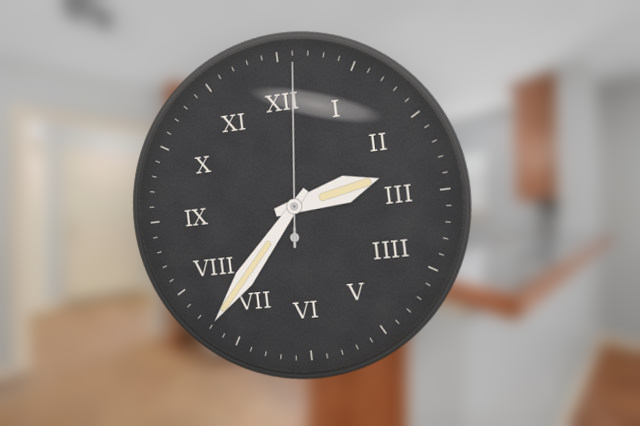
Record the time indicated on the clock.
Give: 2:37:01
